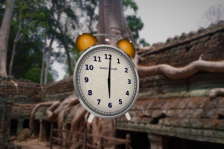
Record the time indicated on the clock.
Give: 6:01
